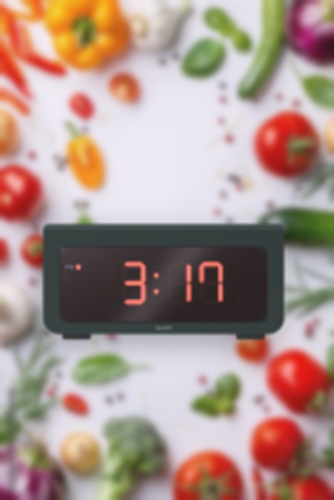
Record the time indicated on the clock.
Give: 3:17
